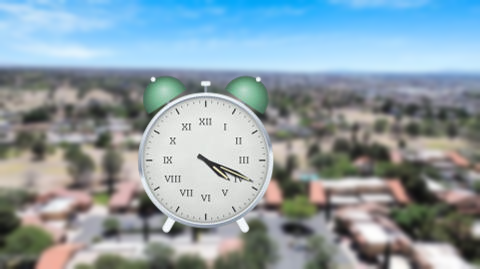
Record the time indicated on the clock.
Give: 4:19
